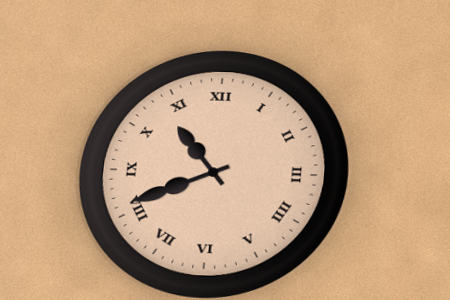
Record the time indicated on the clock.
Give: 10:41
